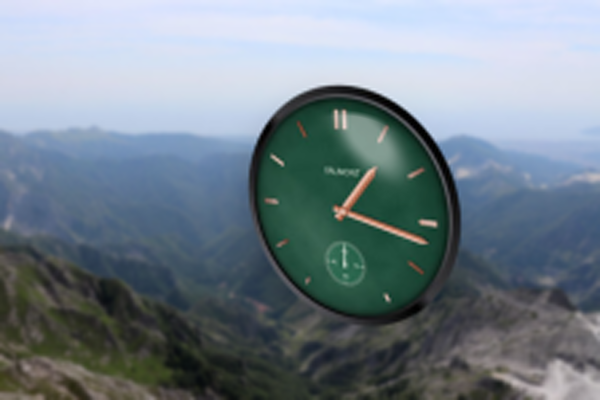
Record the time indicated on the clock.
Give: 1:17
